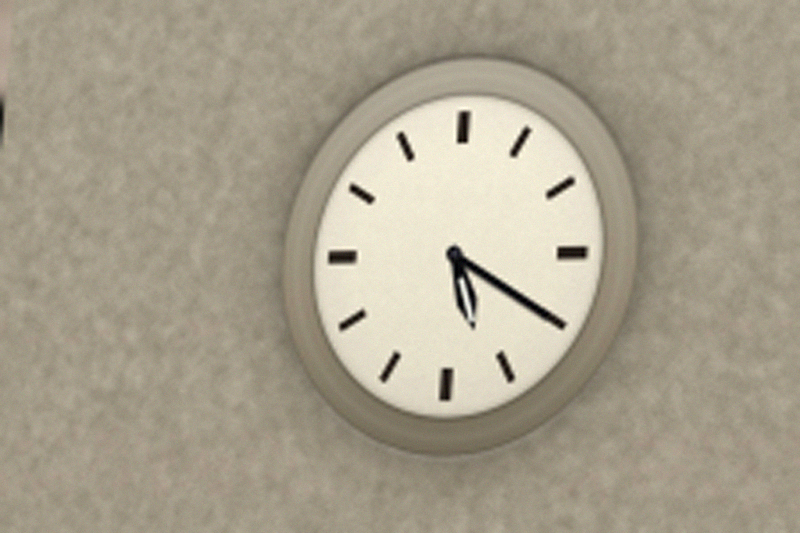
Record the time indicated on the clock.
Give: 5:20
